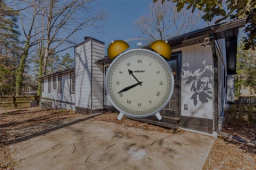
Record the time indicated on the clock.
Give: 10:41
